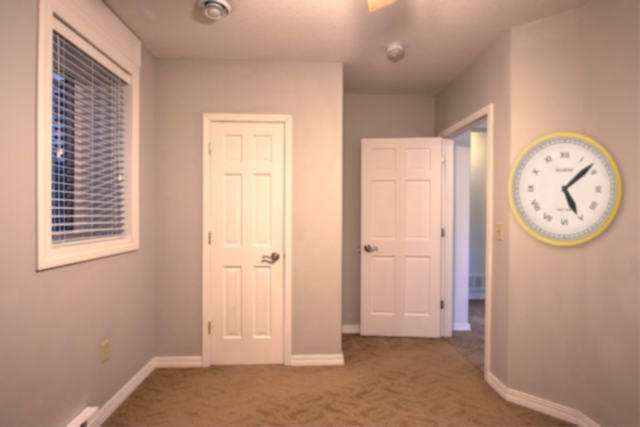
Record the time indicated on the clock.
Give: 5:08
